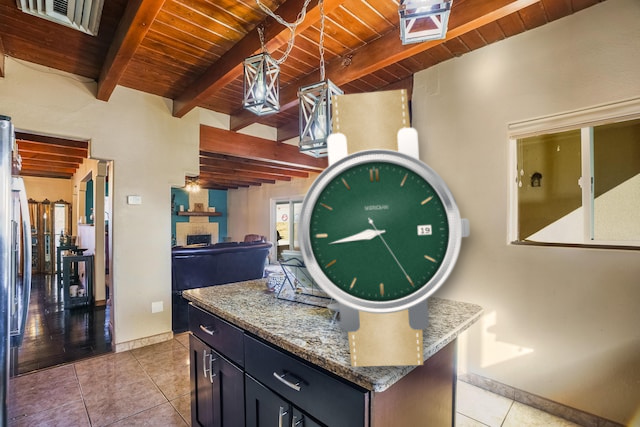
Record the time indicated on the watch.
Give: 8:43:25
